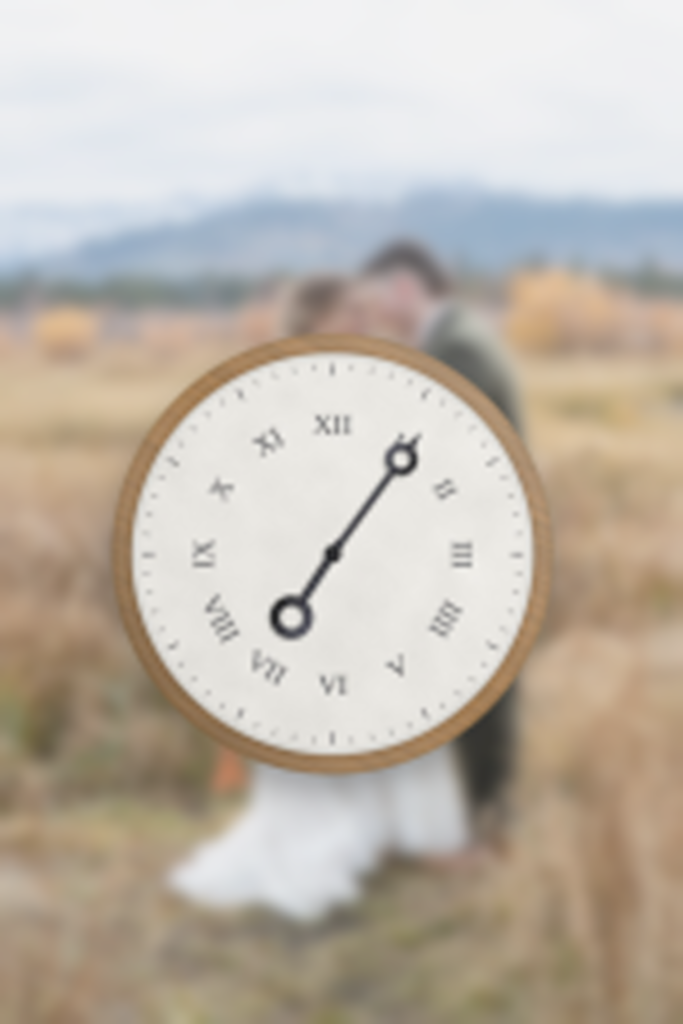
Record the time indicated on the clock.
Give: 7:06
